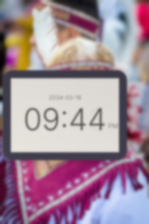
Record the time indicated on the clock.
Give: 9:44
